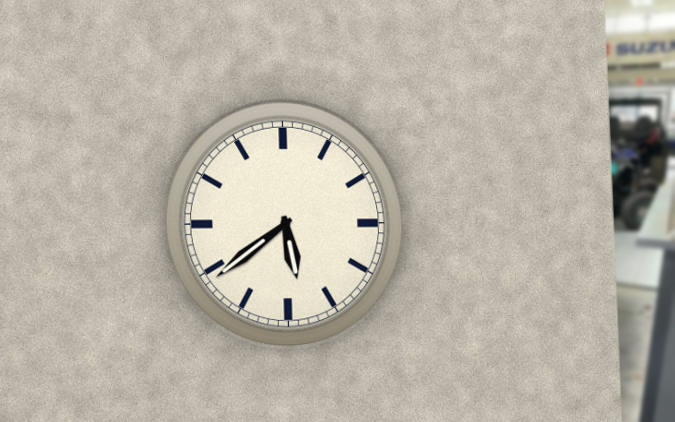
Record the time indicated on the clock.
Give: 5:39
